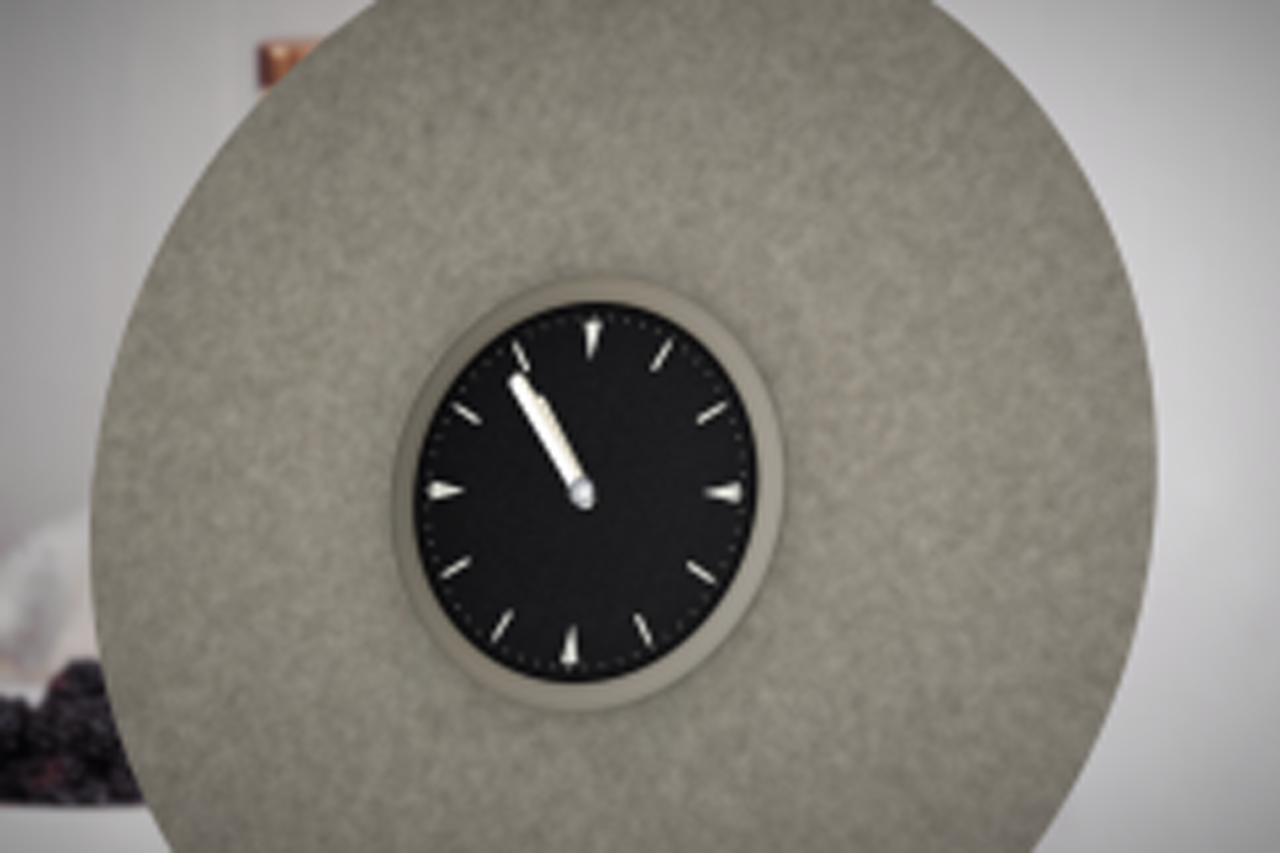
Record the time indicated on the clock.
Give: 10:54
